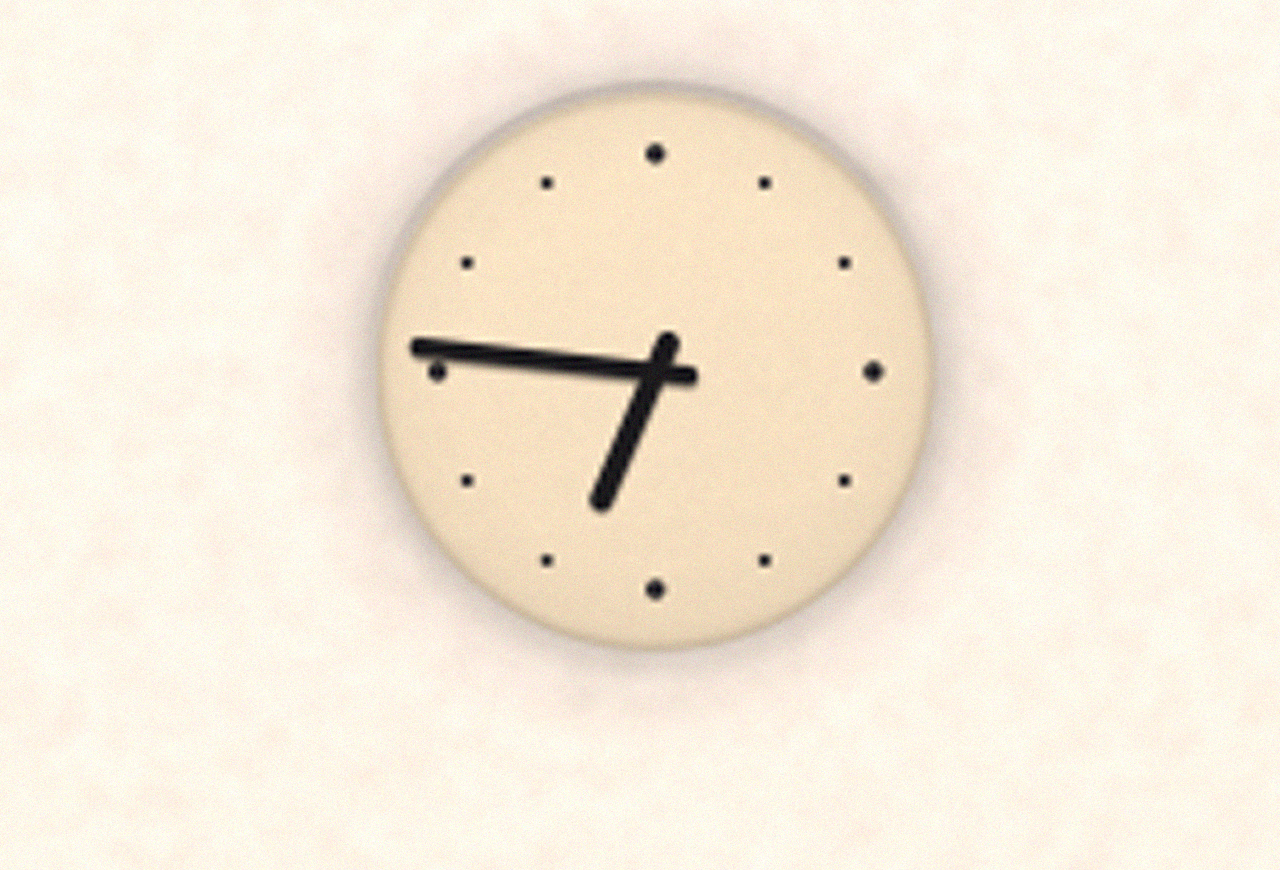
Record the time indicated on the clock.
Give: 6:46
